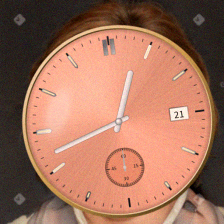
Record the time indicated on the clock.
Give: 12:42
